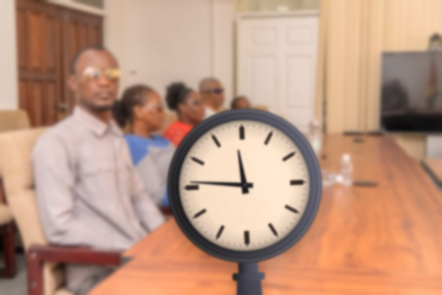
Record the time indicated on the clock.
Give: 11:46
